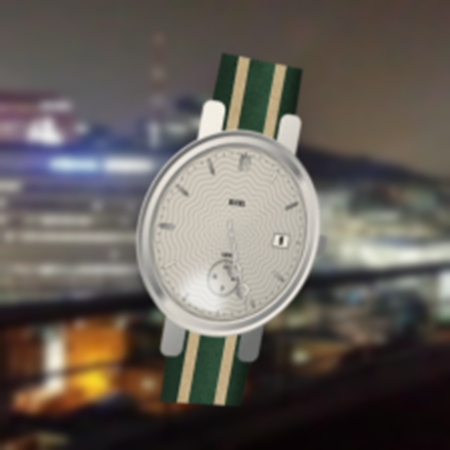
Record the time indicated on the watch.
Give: 5:26
